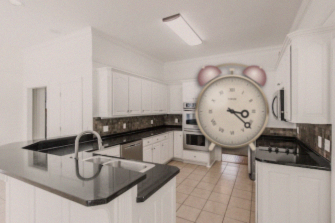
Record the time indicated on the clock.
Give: 3:22
